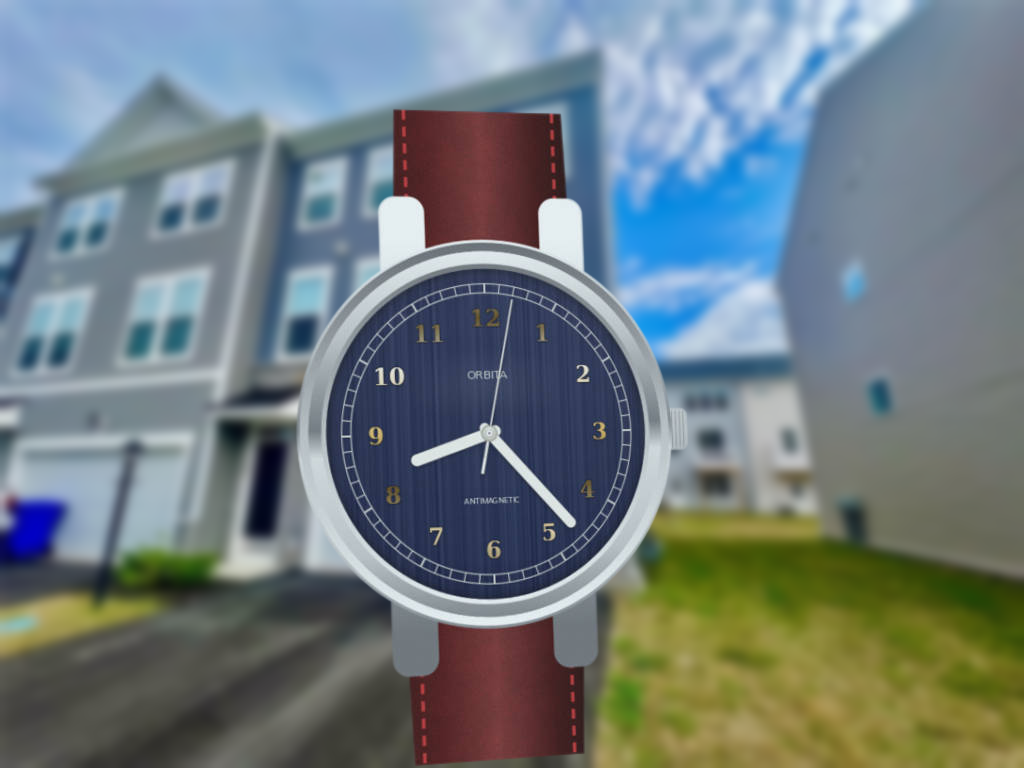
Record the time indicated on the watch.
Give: 8:23:02
